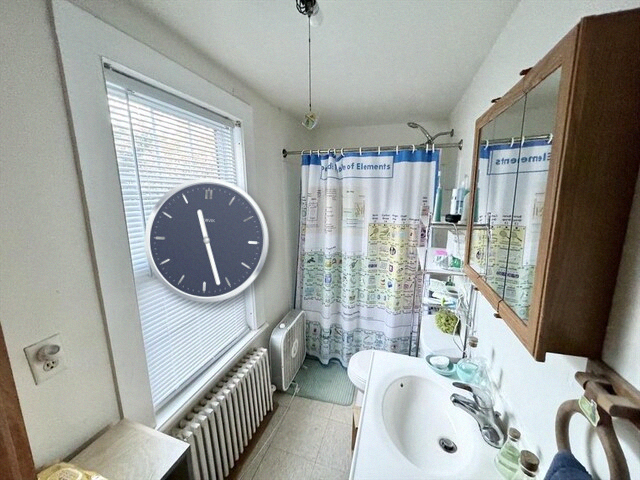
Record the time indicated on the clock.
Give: 11:27
